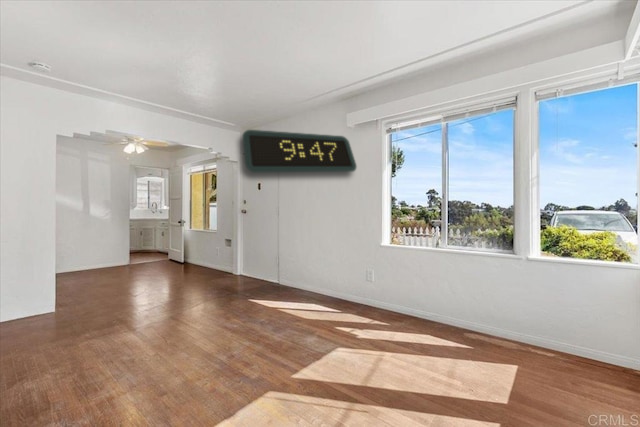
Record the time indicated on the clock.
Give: 9:47
